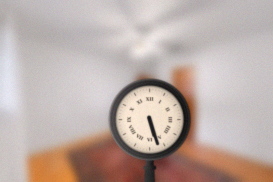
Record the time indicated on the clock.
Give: 5:27
